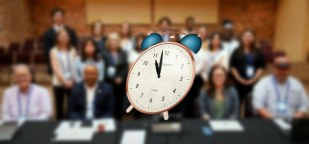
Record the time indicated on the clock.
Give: 10:58
